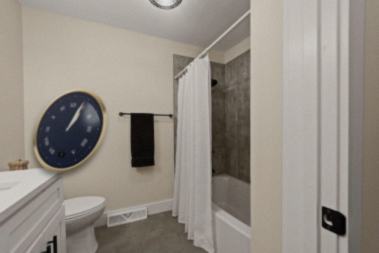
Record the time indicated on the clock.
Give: 1:04
